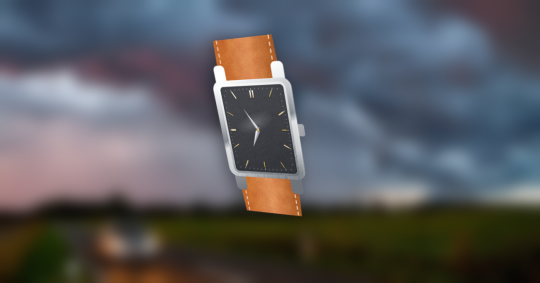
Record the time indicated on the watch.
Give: 6:55
